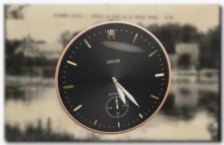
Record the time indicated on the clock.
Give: 5:24
